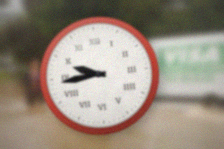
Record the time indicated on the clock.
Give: 9:44
